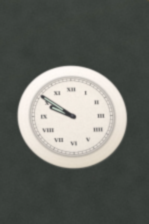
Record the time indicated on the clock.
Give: 9:51
